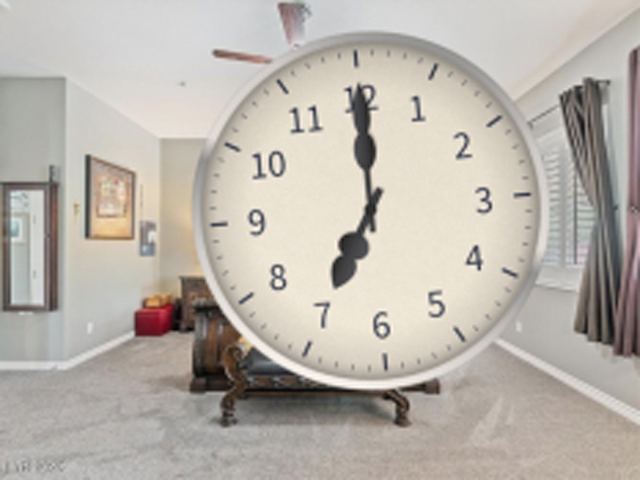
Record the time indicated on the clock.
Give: 7:00
